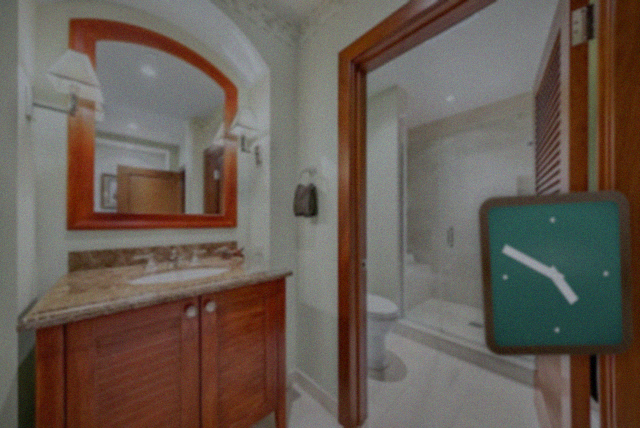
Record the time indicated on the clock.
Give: 4:50
